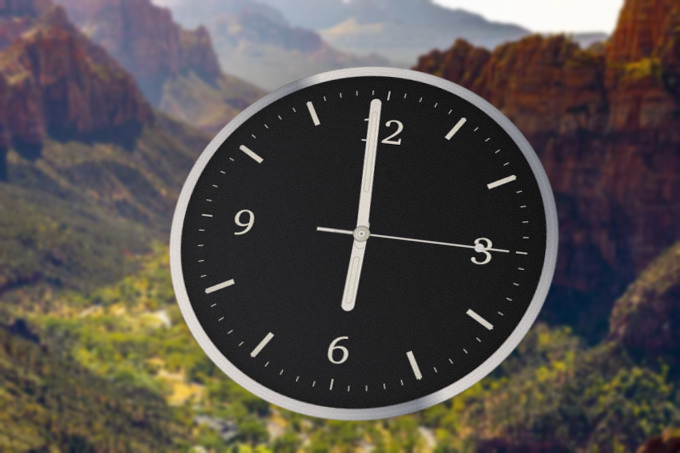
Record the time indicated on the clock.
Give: 5:59:15
